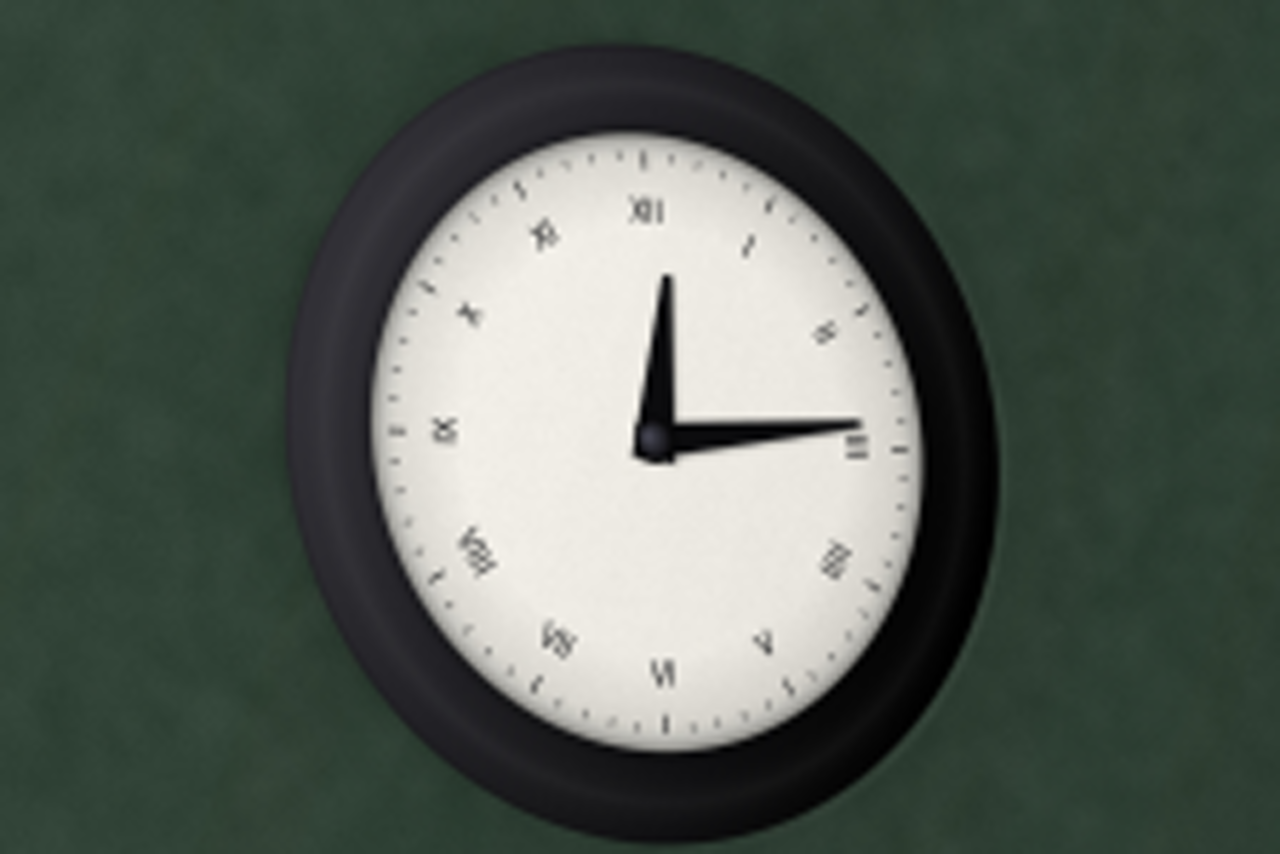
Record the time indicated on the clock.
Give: 12:14
